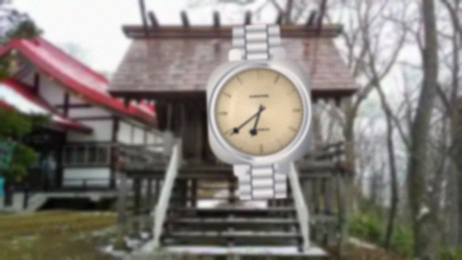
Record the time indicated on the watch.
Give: 6:39
